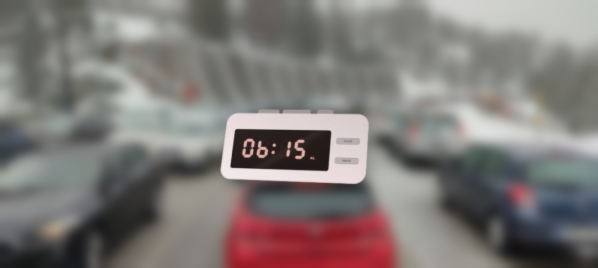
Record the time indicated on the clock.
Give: 6:15
